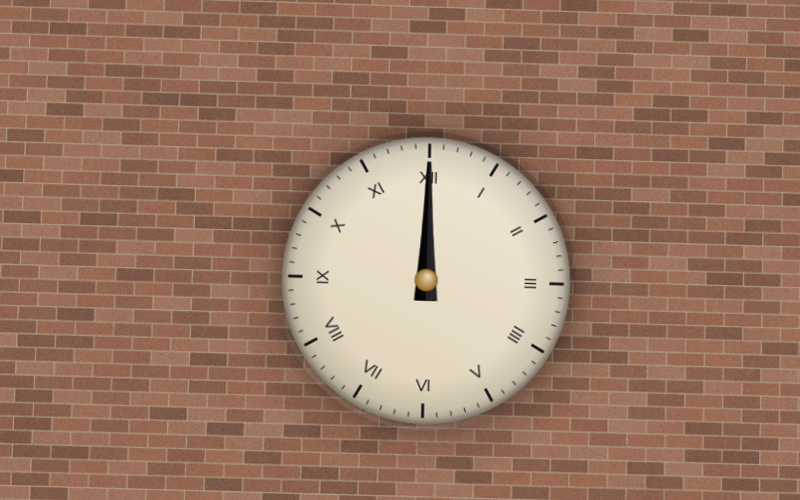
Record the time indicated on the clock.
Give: 12:00
